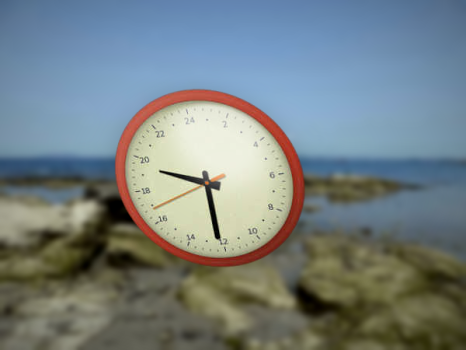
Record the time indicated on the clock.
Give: 19:30:42
